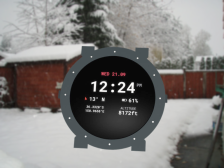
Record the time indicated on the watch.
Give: 12:24
